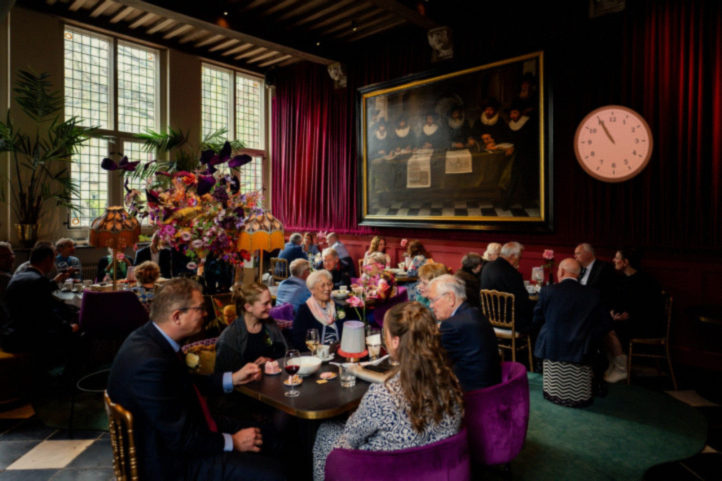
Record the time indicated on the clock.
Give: 10:55
